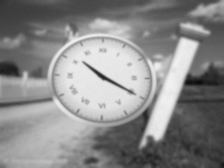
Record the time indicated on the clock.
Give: 10:20
